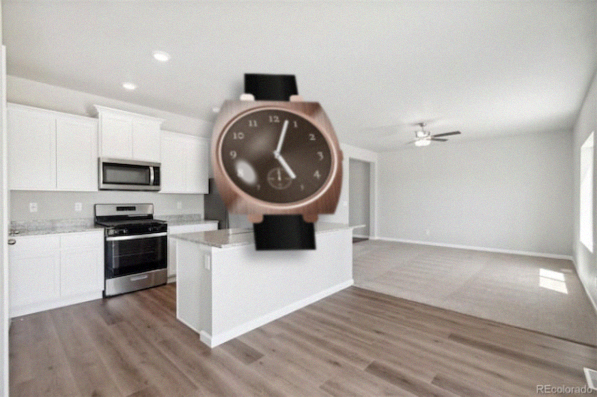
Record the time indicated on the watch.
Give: 5:03
